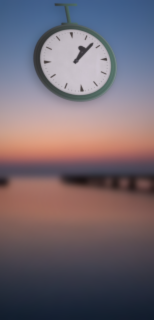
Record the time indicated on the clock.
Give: 1:08
